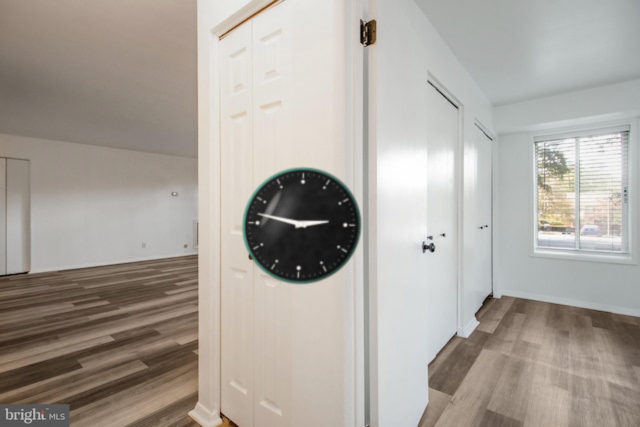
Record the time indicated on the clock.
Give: 2:47
